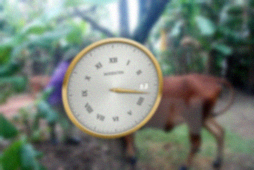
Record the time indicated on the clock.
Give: 3:17
